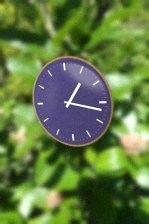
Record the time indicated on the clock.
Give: 1:17
